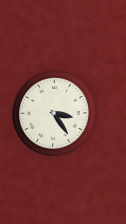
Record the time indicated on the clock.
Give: 3:24
